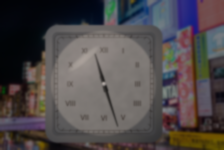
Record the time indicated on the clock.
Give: 11:27
